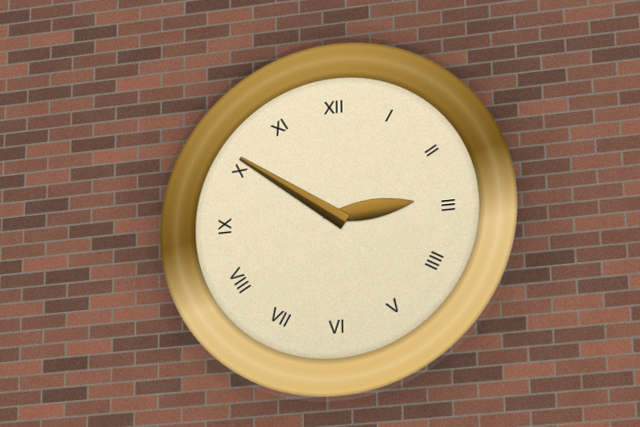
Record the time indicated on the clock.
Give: 2:51
